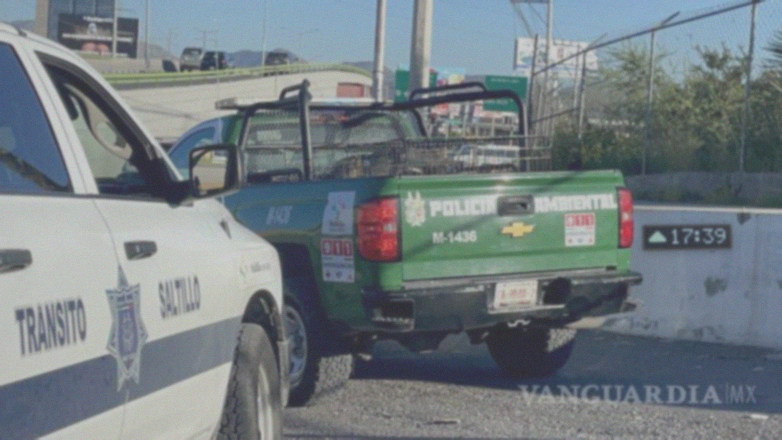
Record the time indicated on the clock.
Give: 17:39
